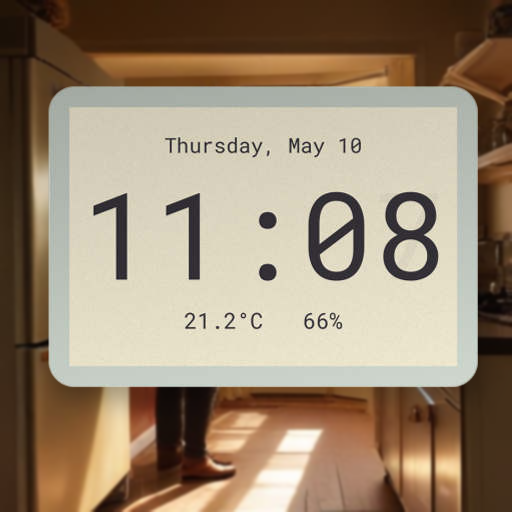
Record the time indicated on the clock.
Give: 11:08
